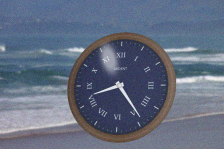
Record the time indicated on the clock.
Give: 8:24
